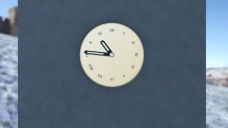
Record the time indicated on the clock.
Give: 10:46
